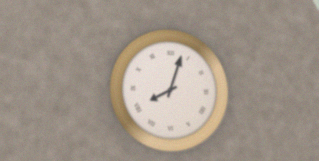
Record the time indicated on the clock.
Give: 8:03
